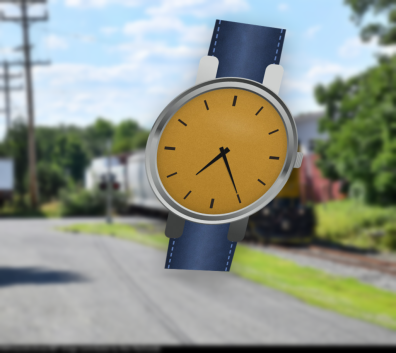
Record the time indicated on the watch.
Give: 7:25
